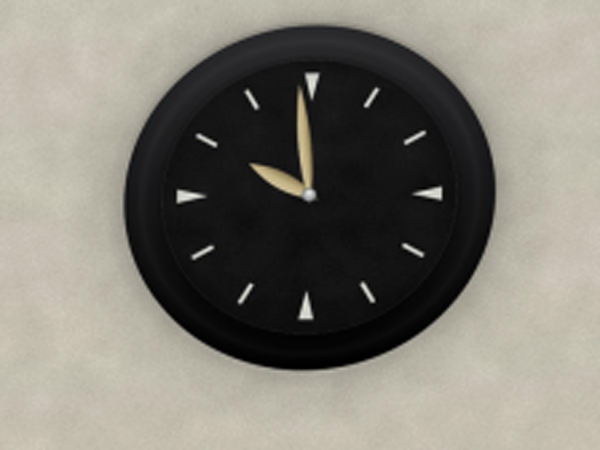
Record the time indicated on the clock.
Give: 9:59
